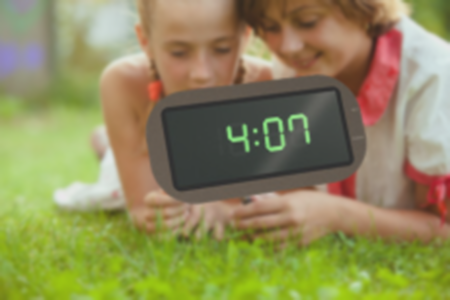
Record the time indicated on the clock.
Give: 4:07
